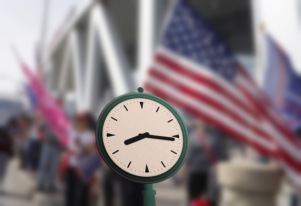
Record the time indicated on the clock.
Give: 8:16
